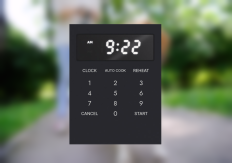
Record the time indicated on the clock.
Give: 9:22
